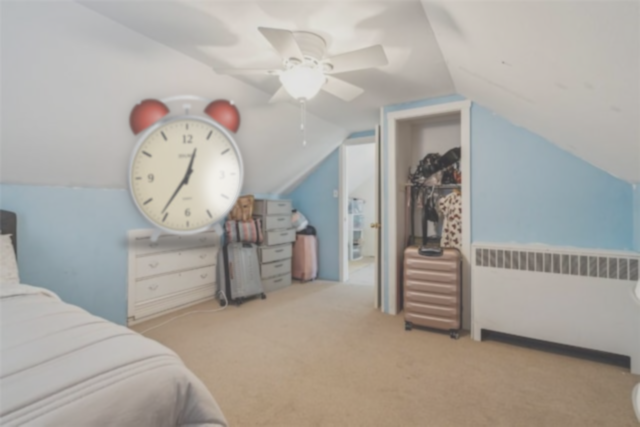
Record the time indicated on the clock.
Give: 12:36
